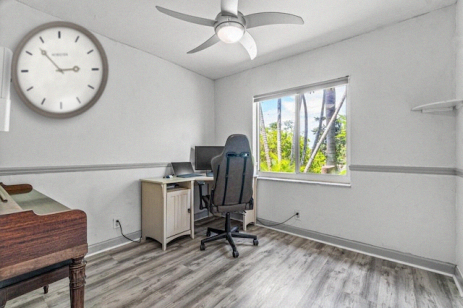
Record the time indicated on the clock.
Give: 2:53
